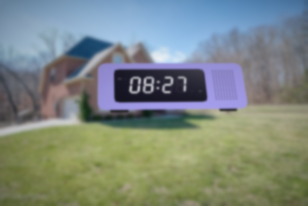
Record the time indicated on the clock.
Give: 8:27
